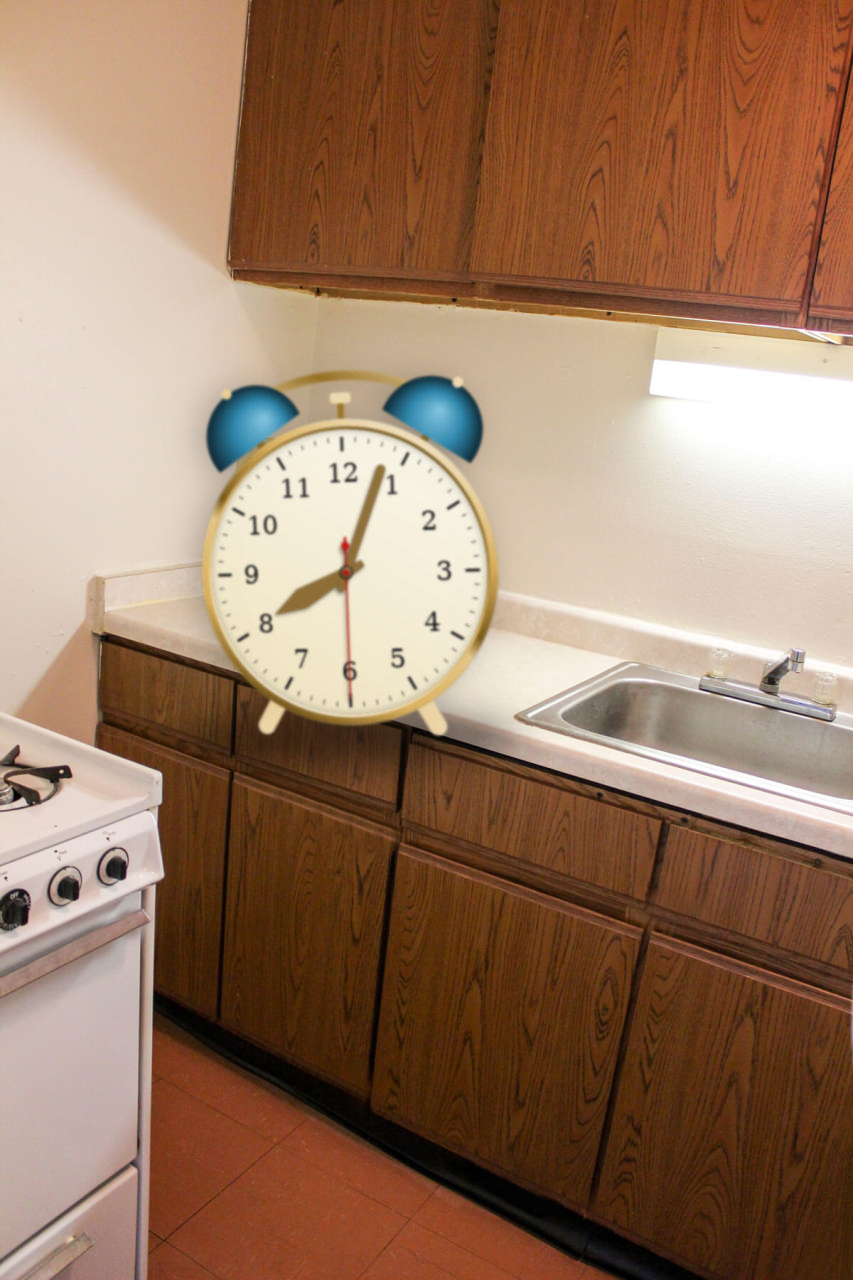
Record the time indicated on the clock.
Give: 8:03:30
